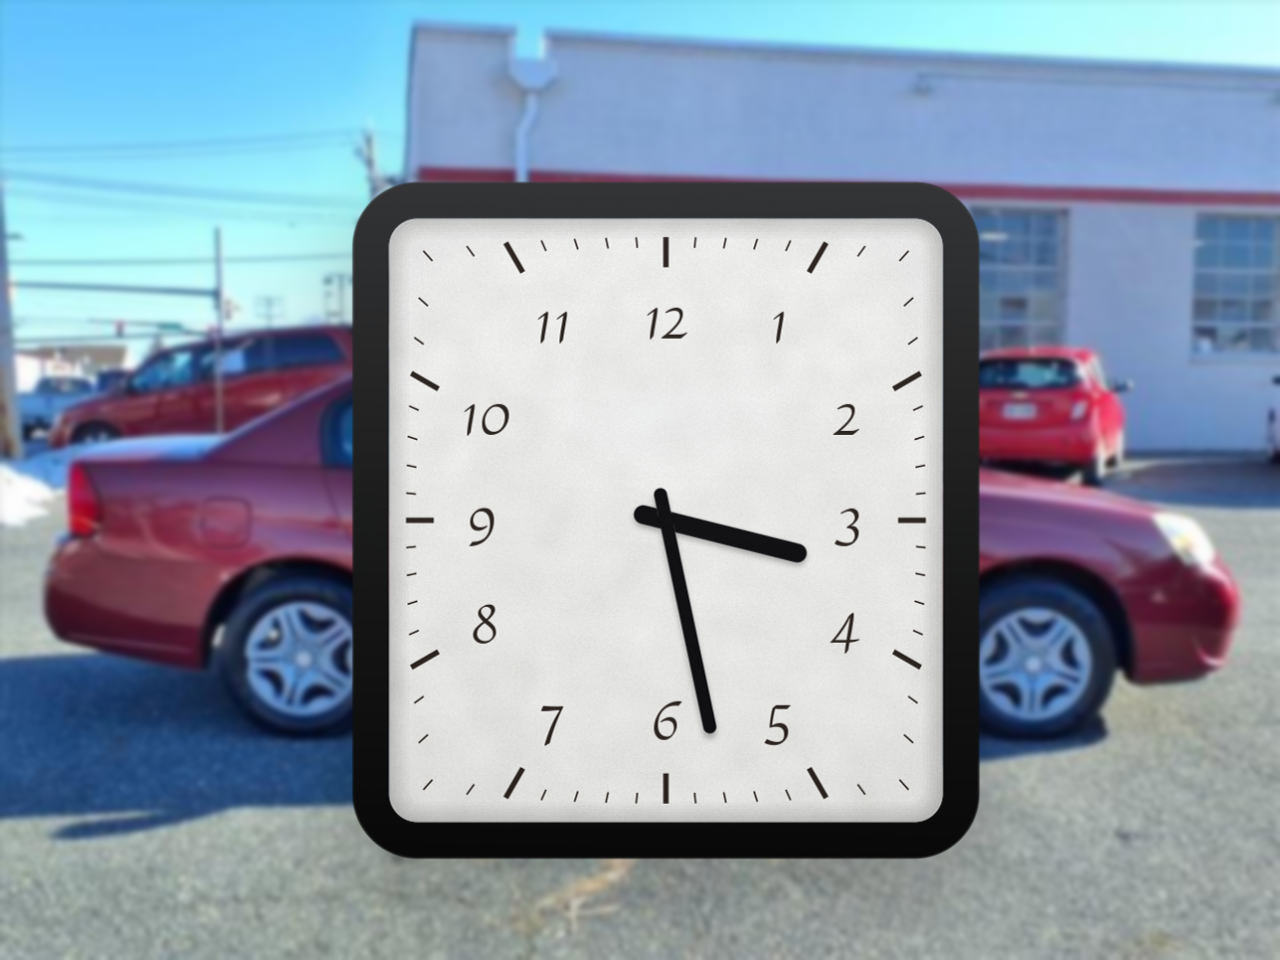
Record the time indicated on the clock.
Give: 3:28
